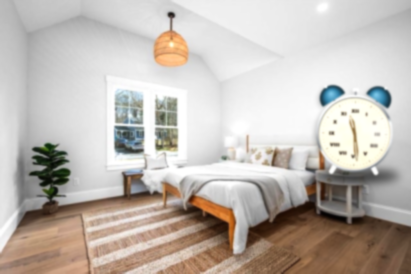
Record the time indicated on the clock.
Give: 11:29
